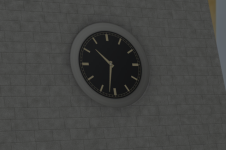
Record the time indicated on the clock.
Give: 10:32
